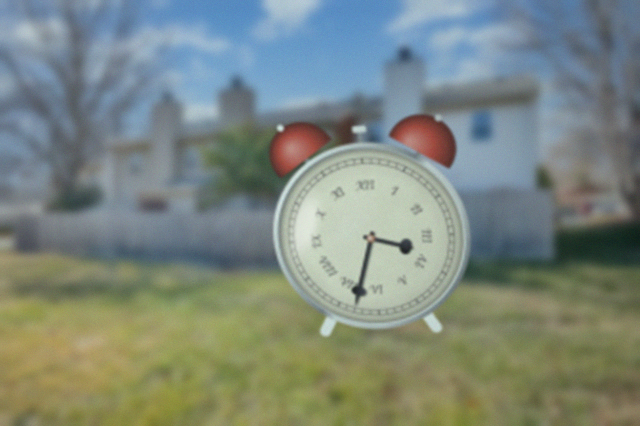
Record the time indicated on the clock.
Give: 3:33
